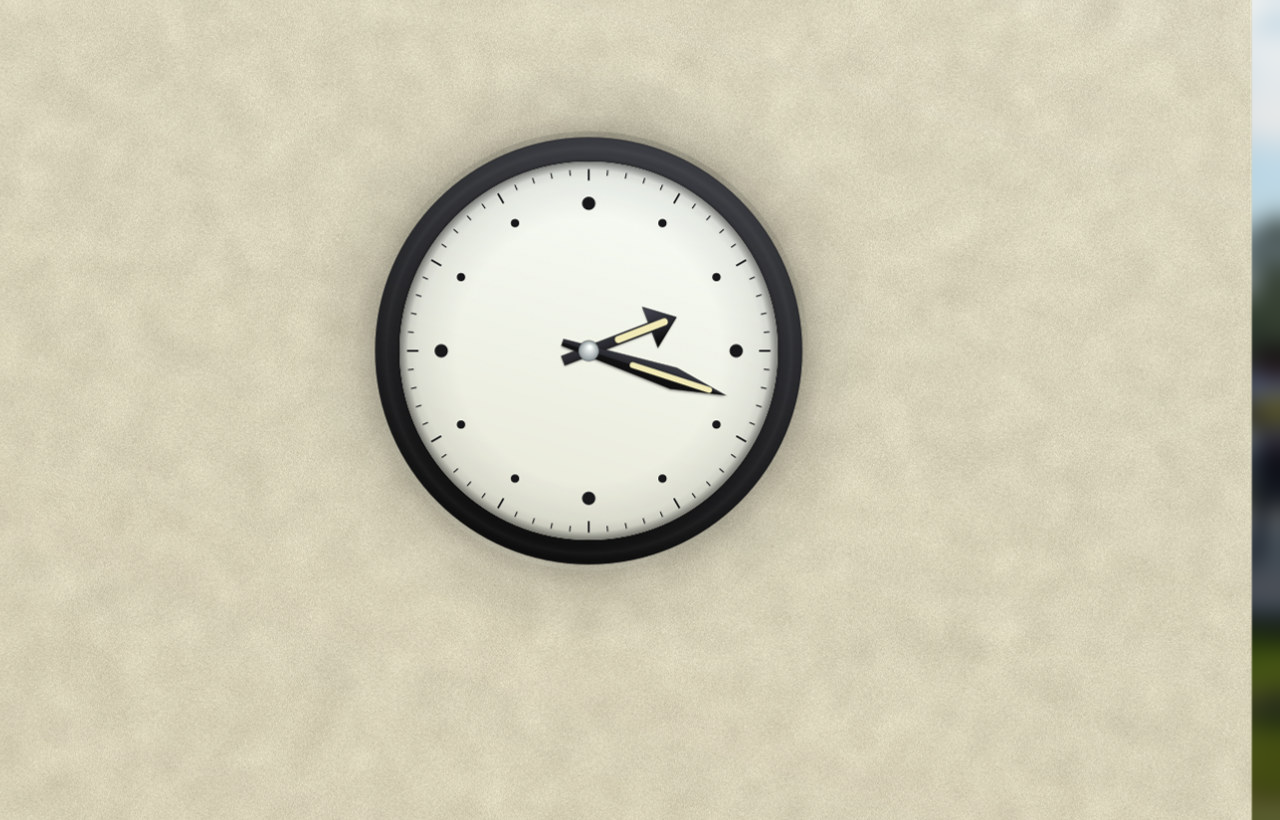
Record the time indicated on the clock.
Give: 2:18
